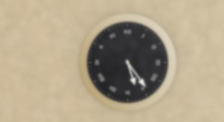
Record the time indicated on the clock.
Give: 5:24
